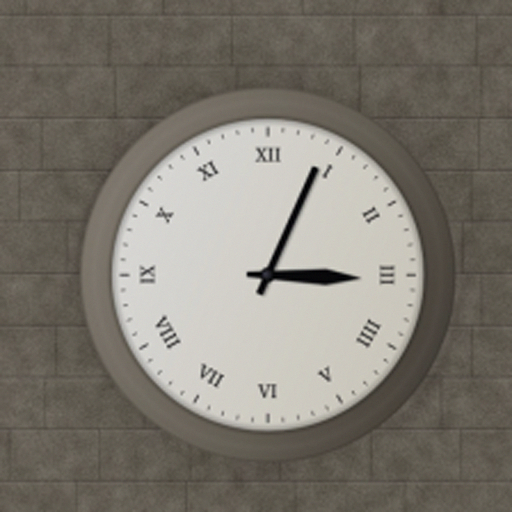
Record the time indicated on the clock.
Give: 3:04
